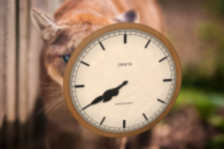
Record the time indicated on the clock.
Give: 7:40
